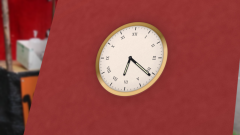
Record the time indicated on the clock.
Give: 6:21
